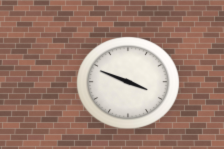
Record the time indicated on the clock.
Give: 3:49
